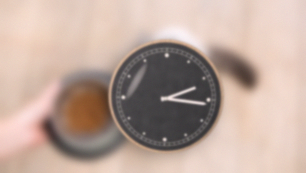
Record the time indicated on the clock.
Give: 2:16
